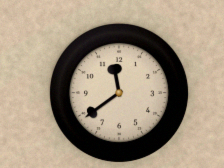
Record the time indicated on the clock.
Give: 11:39
